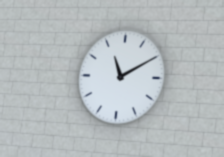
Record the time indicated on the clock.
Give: 11:10
